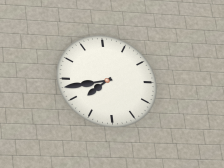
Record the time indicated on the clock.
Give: 7:43
